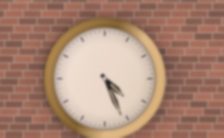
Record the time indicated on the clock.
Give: 4:26
